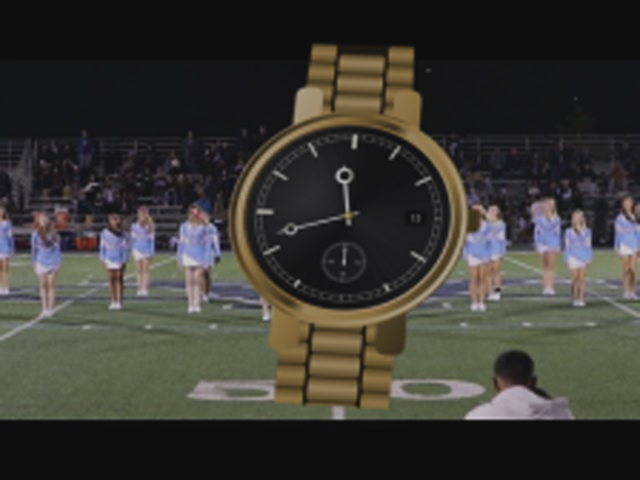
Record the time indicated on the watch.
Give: 11:42
